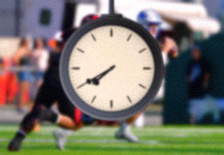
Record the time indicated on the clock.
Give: 7:40
